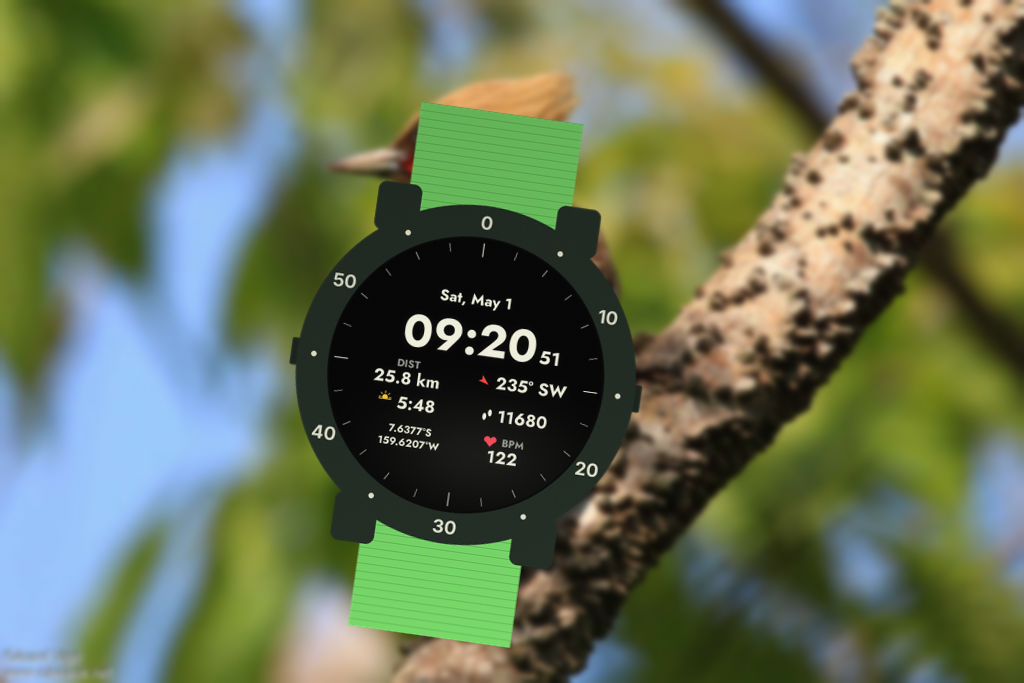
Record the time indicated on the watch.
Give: 9:20:51
